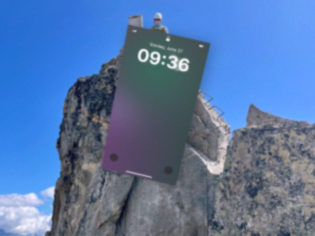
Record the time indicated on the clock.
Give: 9:36
